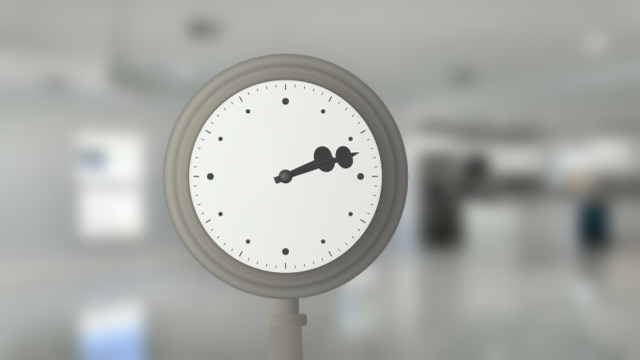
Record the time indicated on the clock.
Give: 2:12
